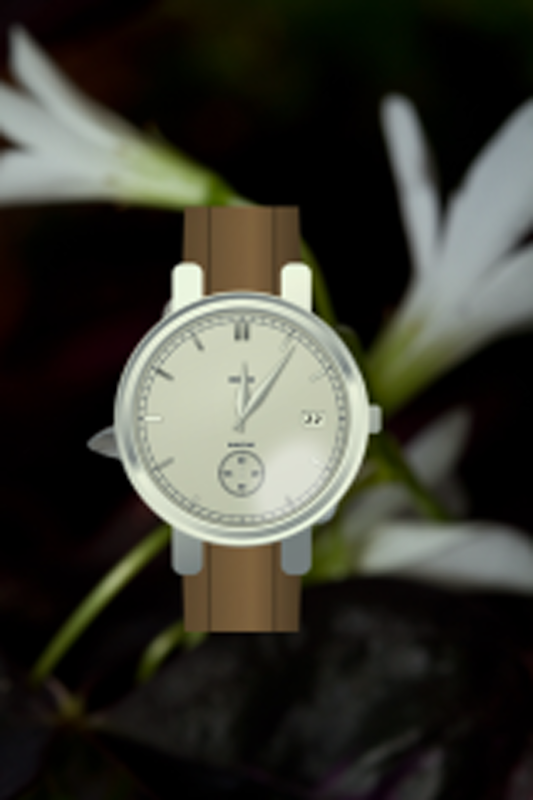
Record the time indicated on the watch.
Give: 12:06
